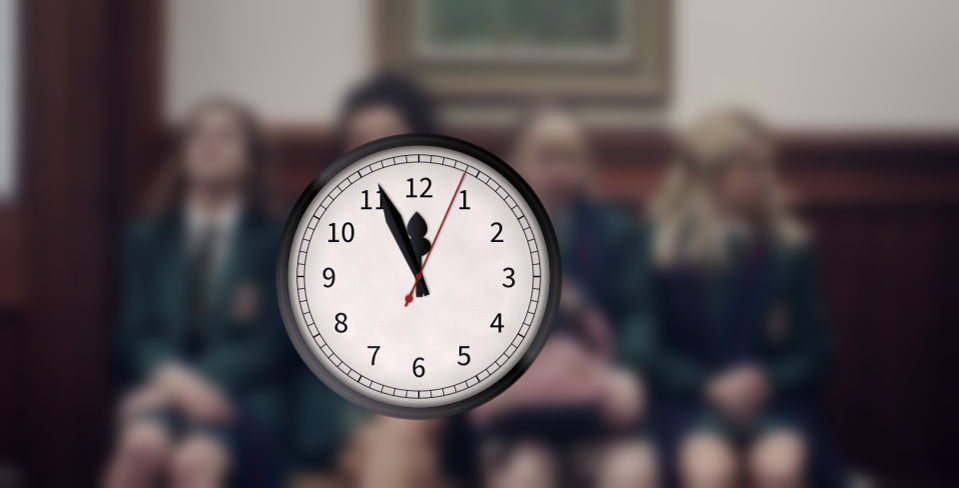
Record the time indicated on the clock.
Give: 11:56:04
